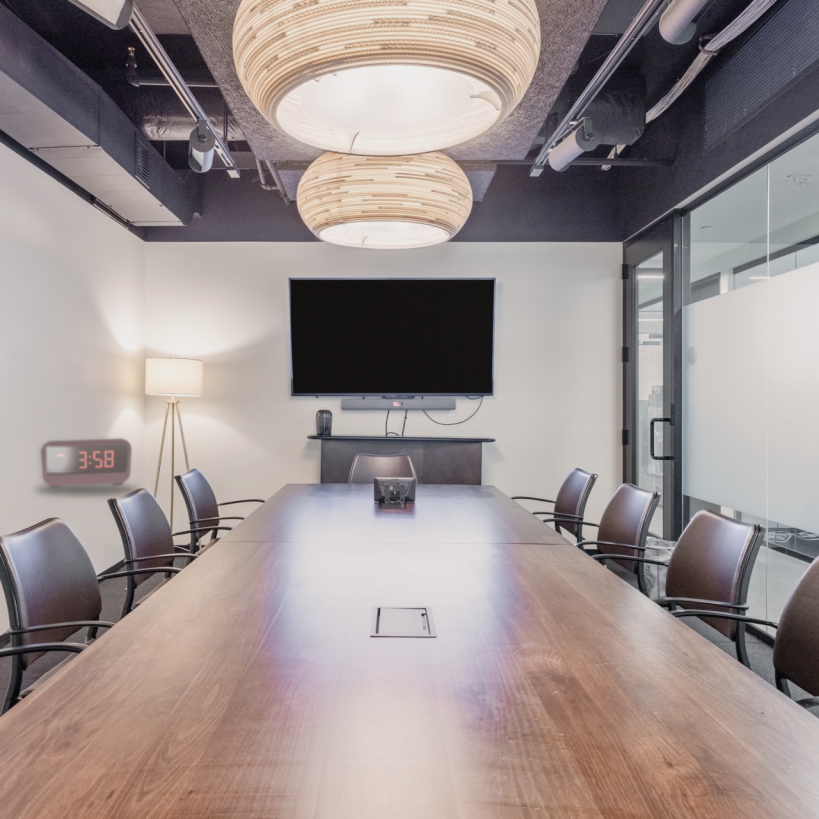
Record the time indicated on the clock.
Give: 3:58
